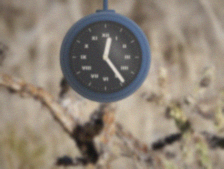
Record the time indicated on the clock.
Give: 12:24
